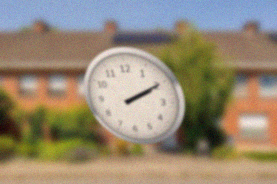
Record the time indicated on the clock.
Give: 2:10
